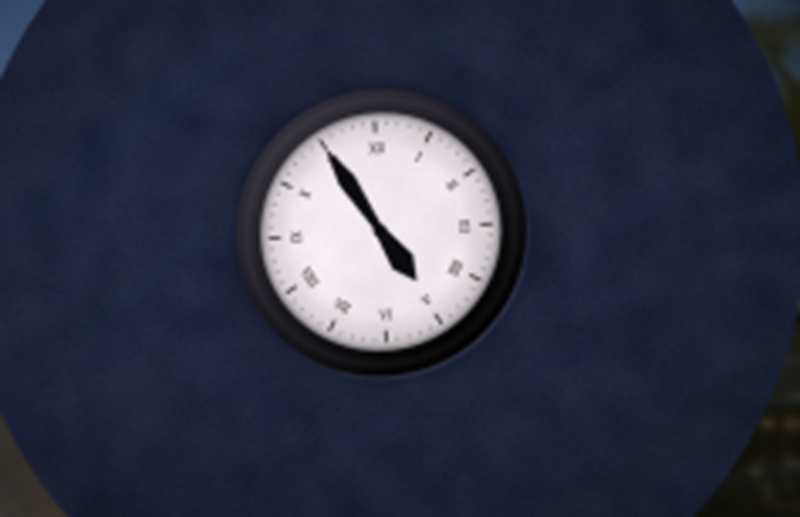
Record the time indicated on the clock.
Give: 4:55
